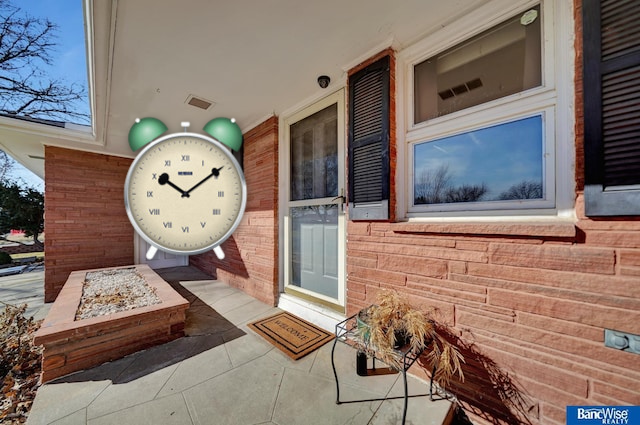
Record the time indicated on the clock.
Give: 10:09
